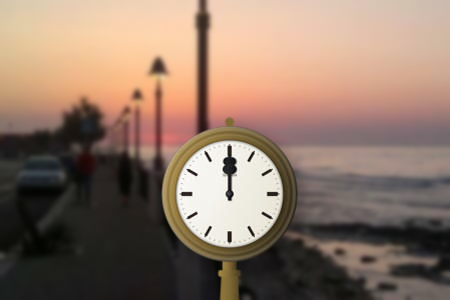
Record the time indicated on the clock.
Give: 12:00
